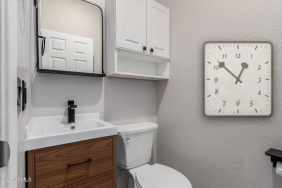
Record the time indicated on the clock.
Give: 12:52
